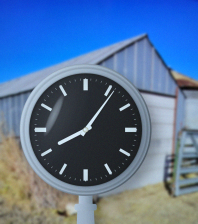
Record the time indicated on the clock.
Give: 8:06
